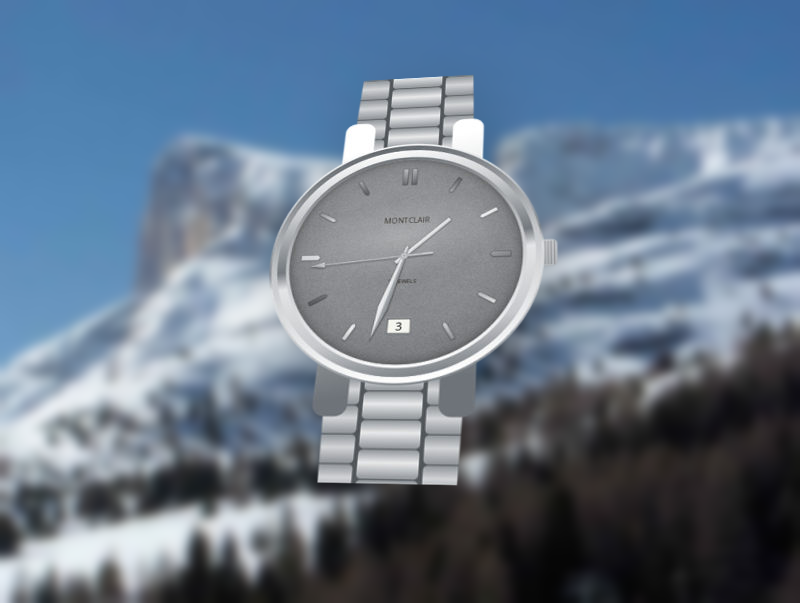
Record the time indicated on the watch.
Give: 1:32:44
